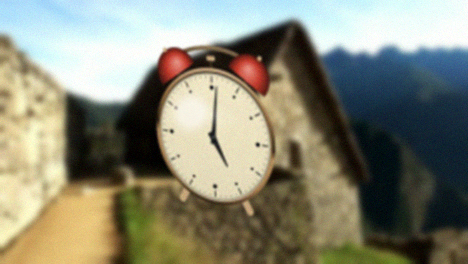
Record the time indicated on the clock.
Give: 5:01
